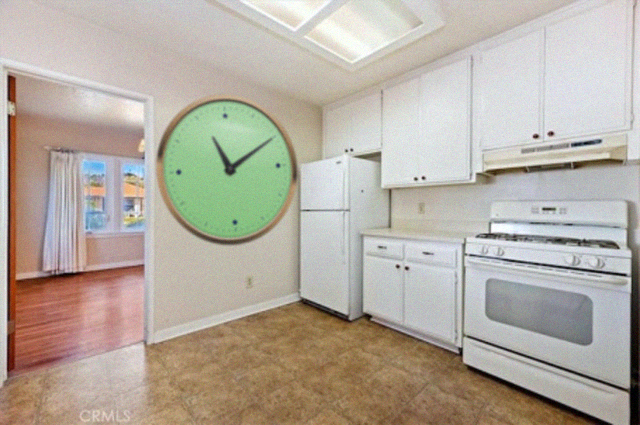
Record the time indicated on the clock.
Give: 11:10
